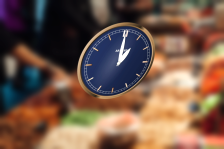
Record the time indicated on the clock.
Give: 1:00
